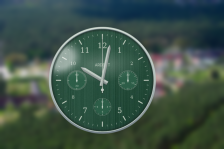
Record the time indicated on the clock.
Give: 10:02
